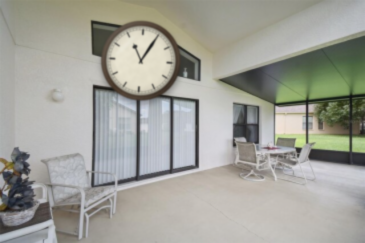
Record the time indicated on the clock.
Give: 11:05
